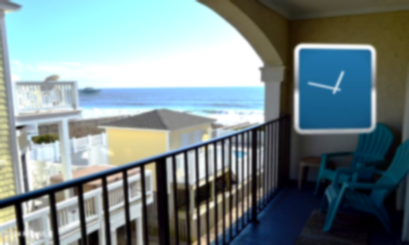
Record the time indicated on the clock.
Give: 12:47
